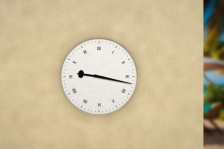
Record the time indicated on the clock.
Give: 9:17
